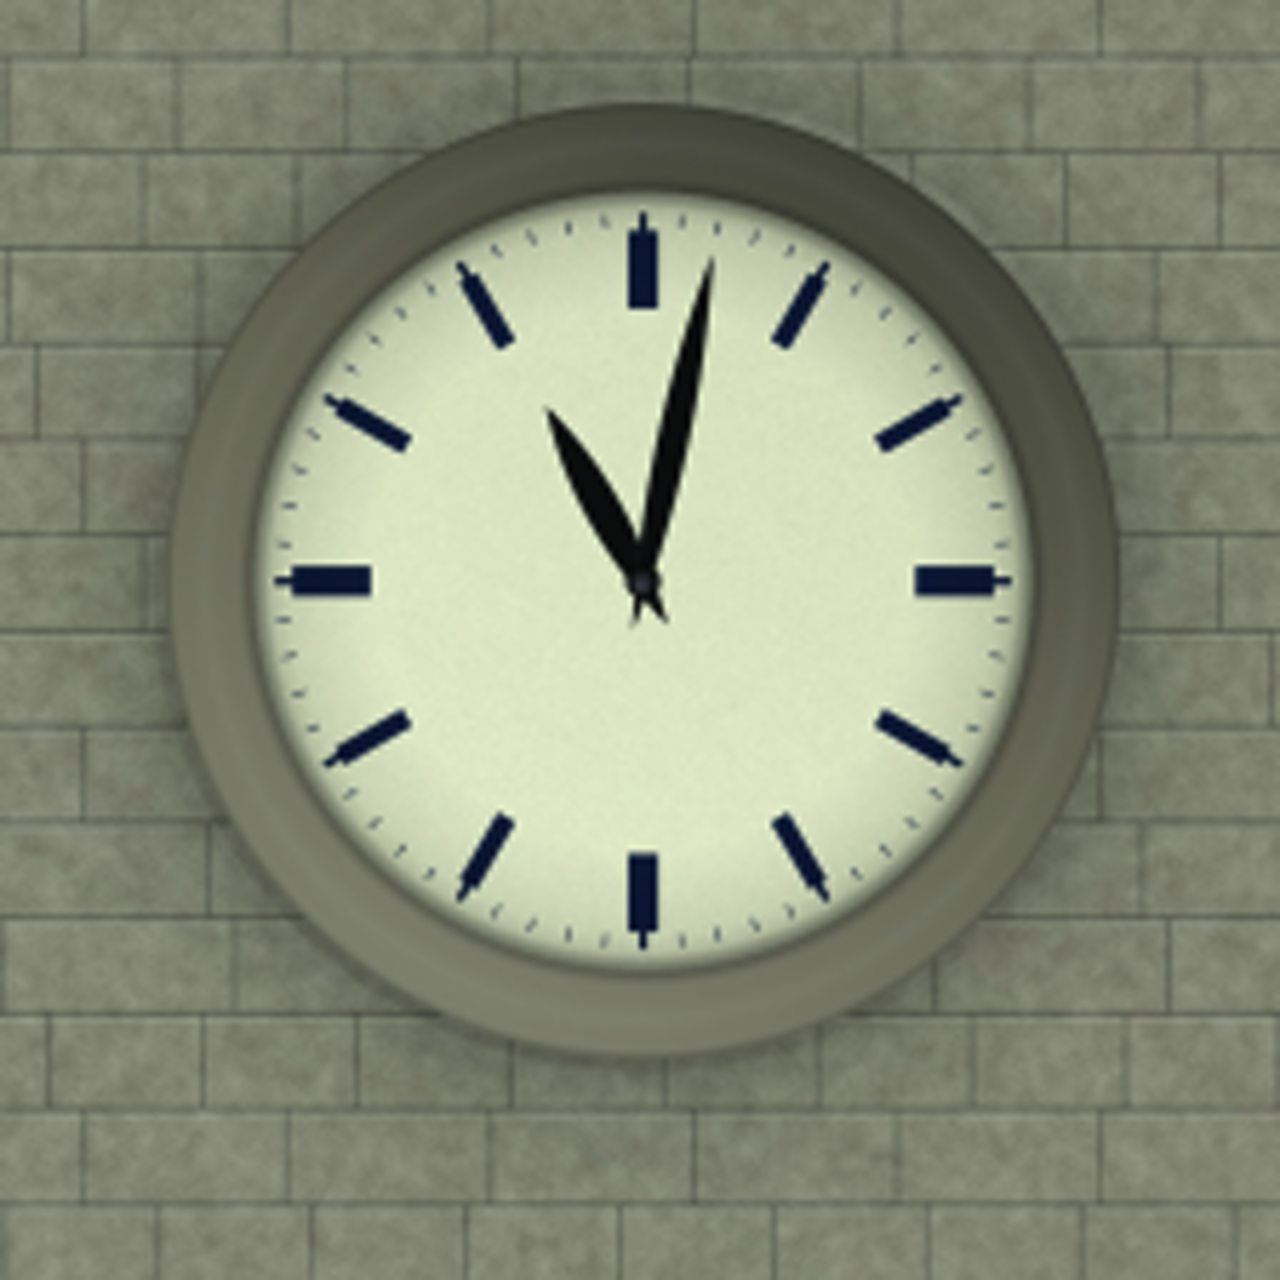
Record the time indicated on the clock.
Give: 11:02
